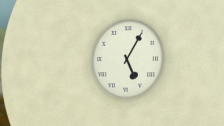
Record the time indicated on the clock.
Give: 5:05
